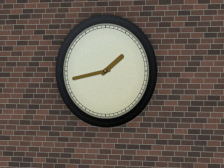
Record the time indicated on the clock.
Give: 1:43
